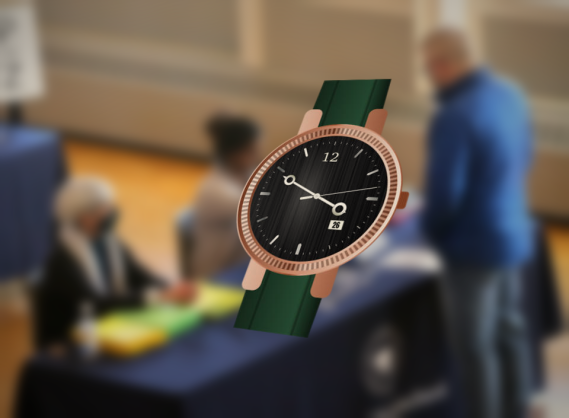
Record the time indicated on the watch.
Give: 3:49:13
